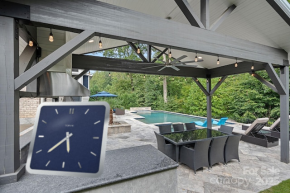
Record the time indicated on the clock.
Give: 5:38
